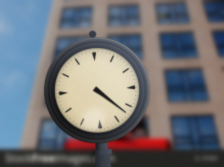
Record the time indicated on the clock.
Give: 4:22
